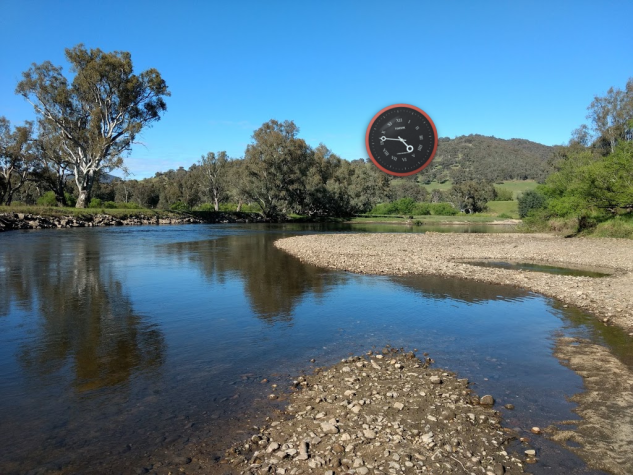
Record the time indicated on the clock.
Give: 4:47
